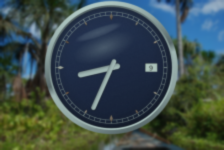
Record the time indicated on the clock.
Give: 8:34
